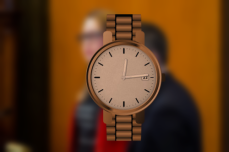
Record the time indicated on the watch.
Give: 12:14
